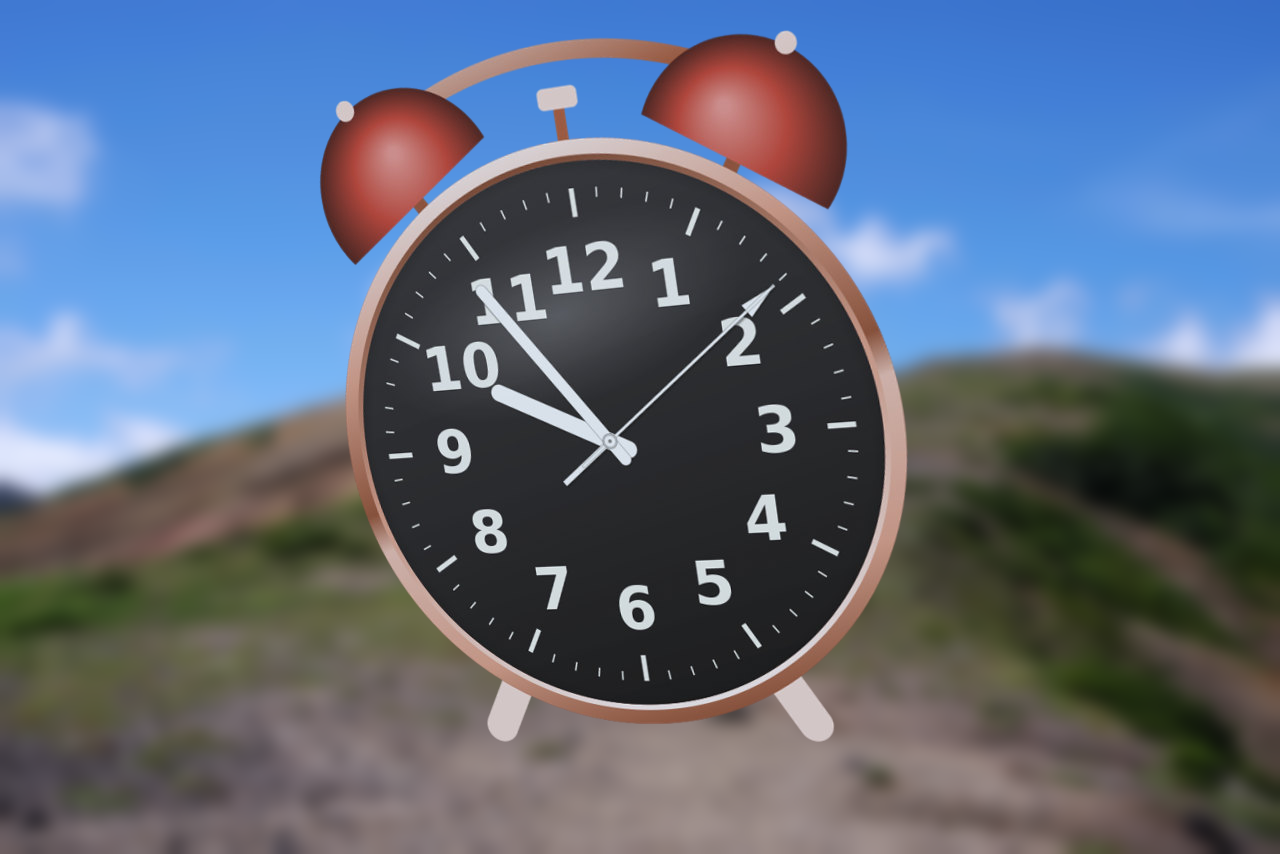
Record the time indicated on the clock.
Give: 9:54:09
